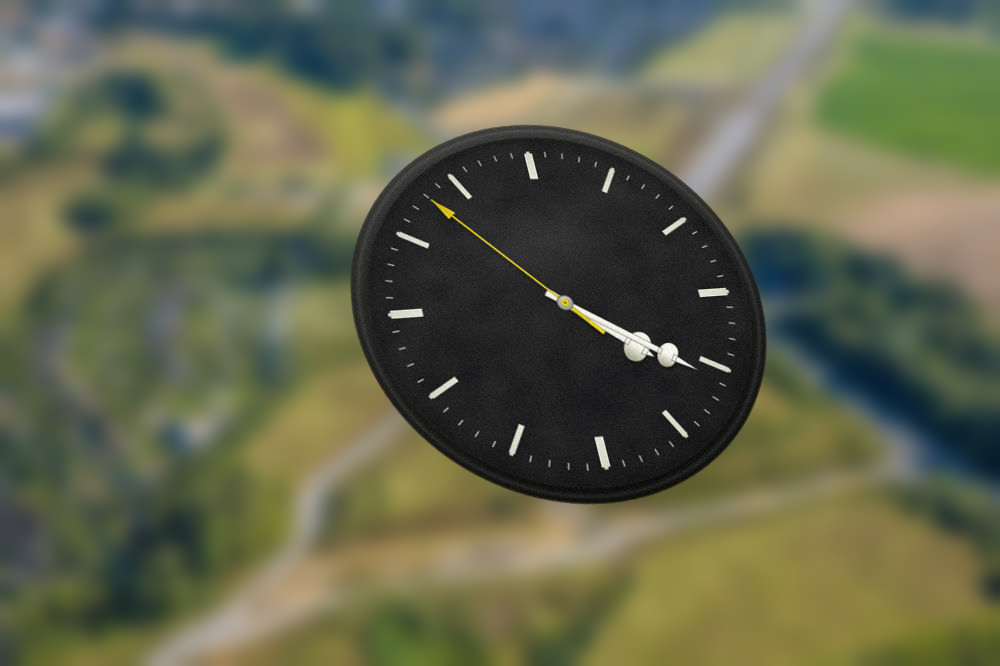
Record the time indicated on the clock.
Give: 4:20:53
